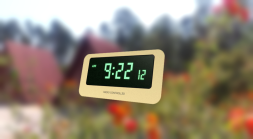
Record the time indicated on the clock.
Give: 9:22:12
